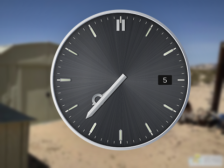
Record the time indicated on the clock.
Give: 7:37
